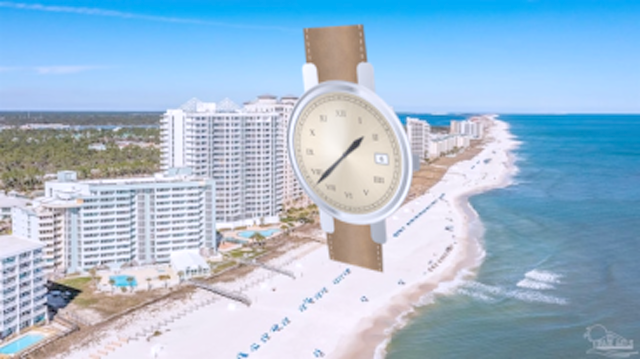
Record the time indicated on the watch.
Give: 1:38
